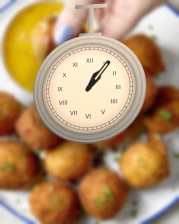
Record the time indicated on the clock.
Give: 1:06
